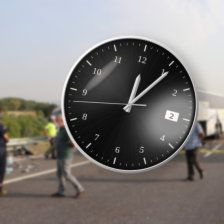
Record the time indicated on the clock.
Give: 12:05:43
